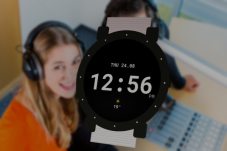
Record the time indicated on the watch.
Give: 12:56
